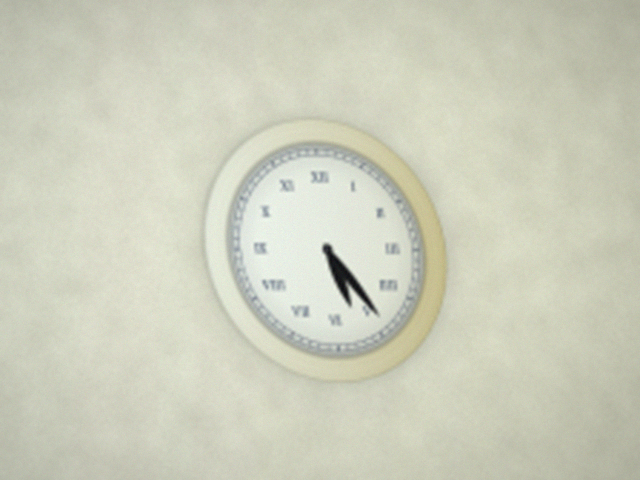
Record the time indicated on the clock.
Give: 5:24
